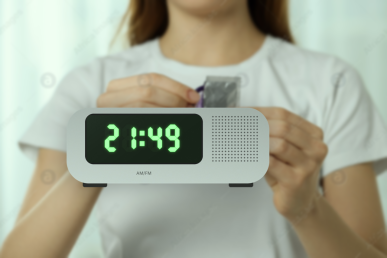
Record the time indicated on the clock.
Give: 21:49
